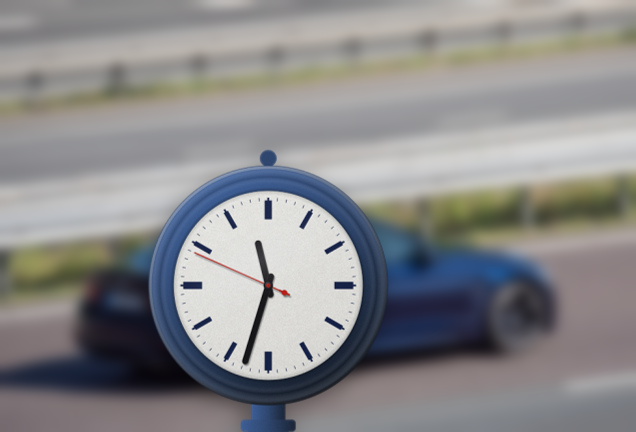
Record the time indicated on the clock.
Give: 11:32:49
